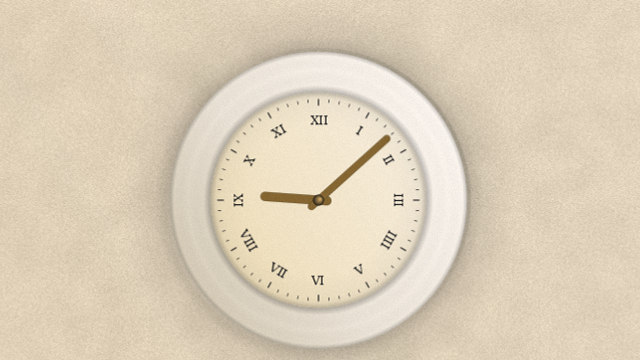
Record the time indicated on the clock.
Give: 9:08
